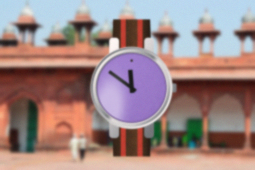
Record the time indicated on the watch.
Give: 11:51
